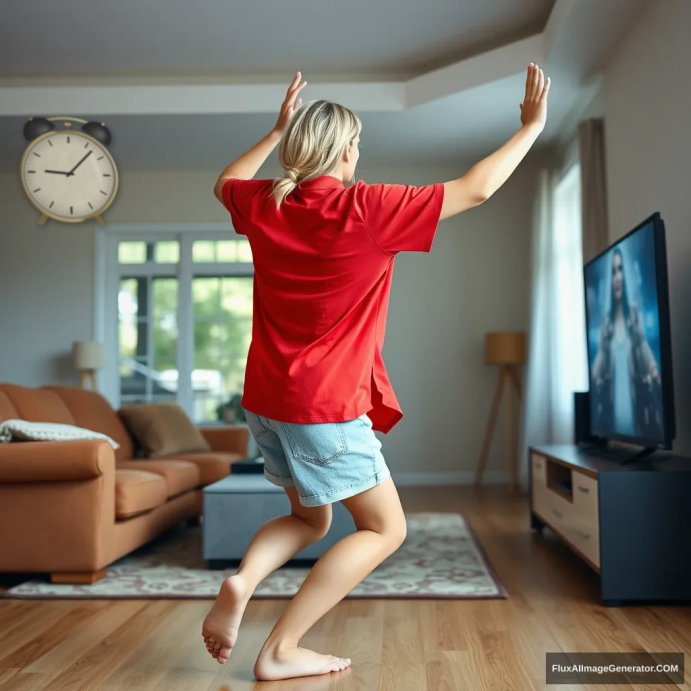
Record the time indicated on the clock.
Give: 9:07
